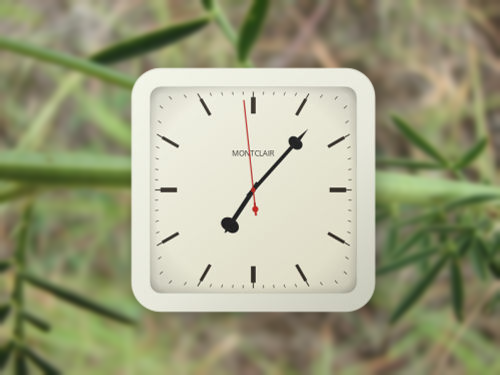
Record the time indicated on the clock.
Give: 7:06:59
